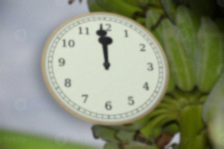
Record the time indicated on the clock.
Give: 11:59
